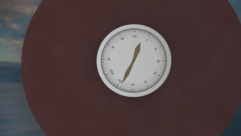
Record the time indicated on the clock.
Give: 12:34
